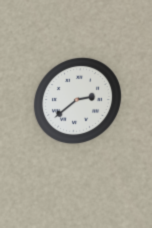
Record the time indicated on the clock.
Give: 2:38
